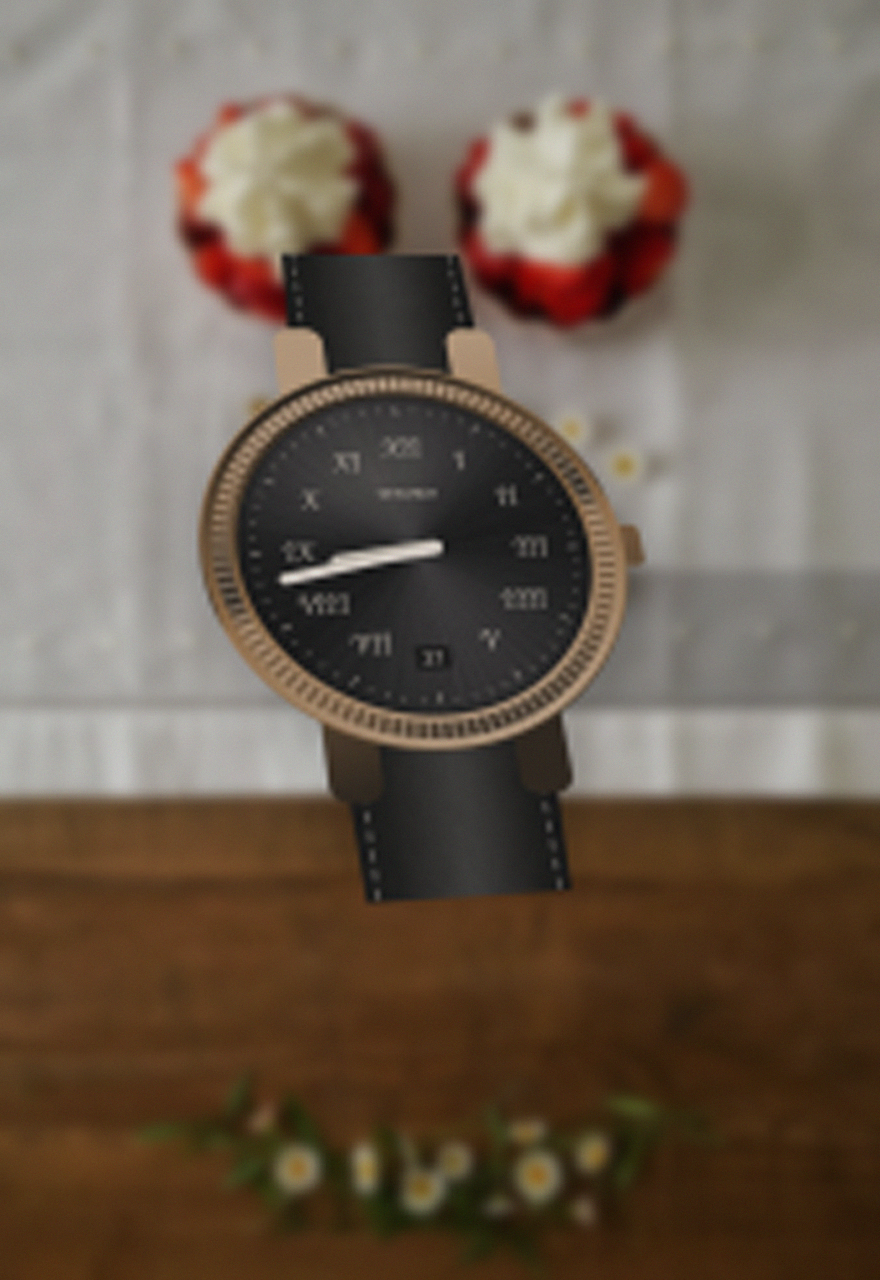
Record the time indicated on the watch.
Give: 8:43
